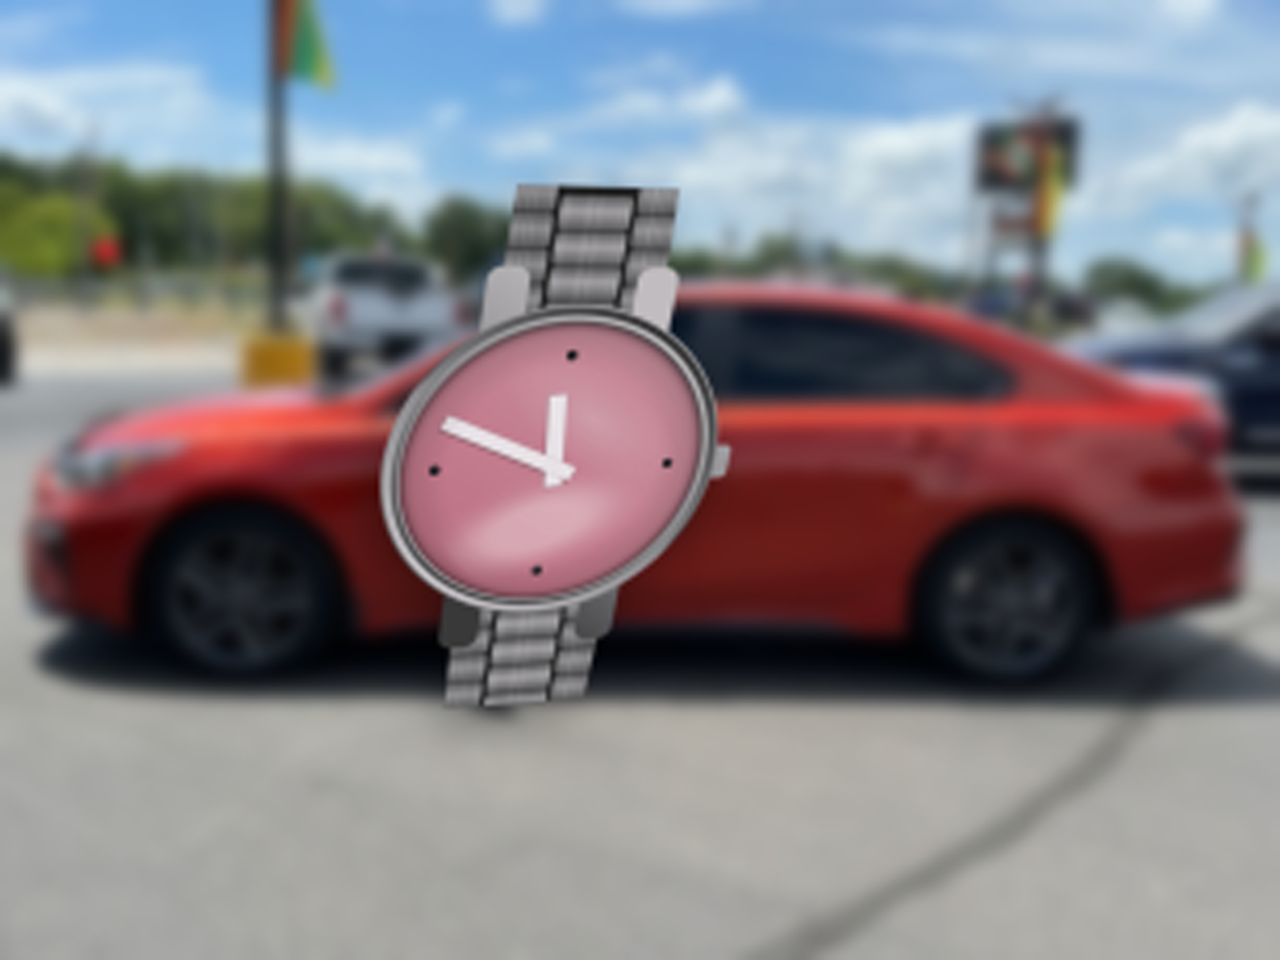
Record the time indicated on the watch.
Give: 11:49
